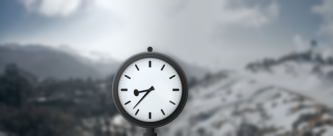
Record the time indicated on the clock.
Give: 8:37
